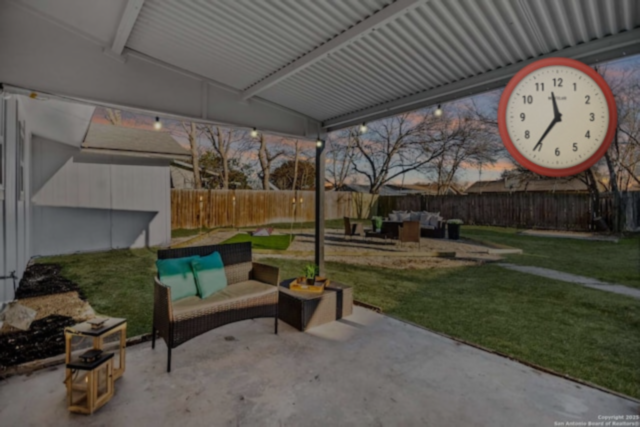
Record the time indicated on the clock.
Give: 11:36
